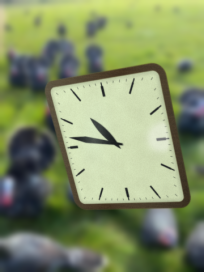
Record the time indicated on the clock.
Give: 10:47
